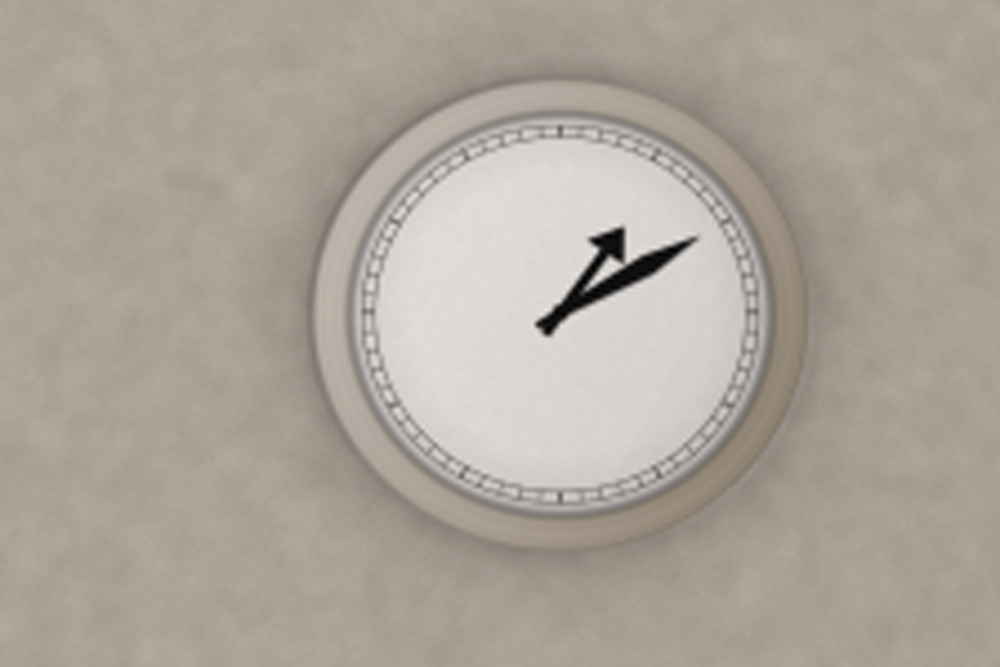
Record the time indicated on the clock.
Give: 1:10
